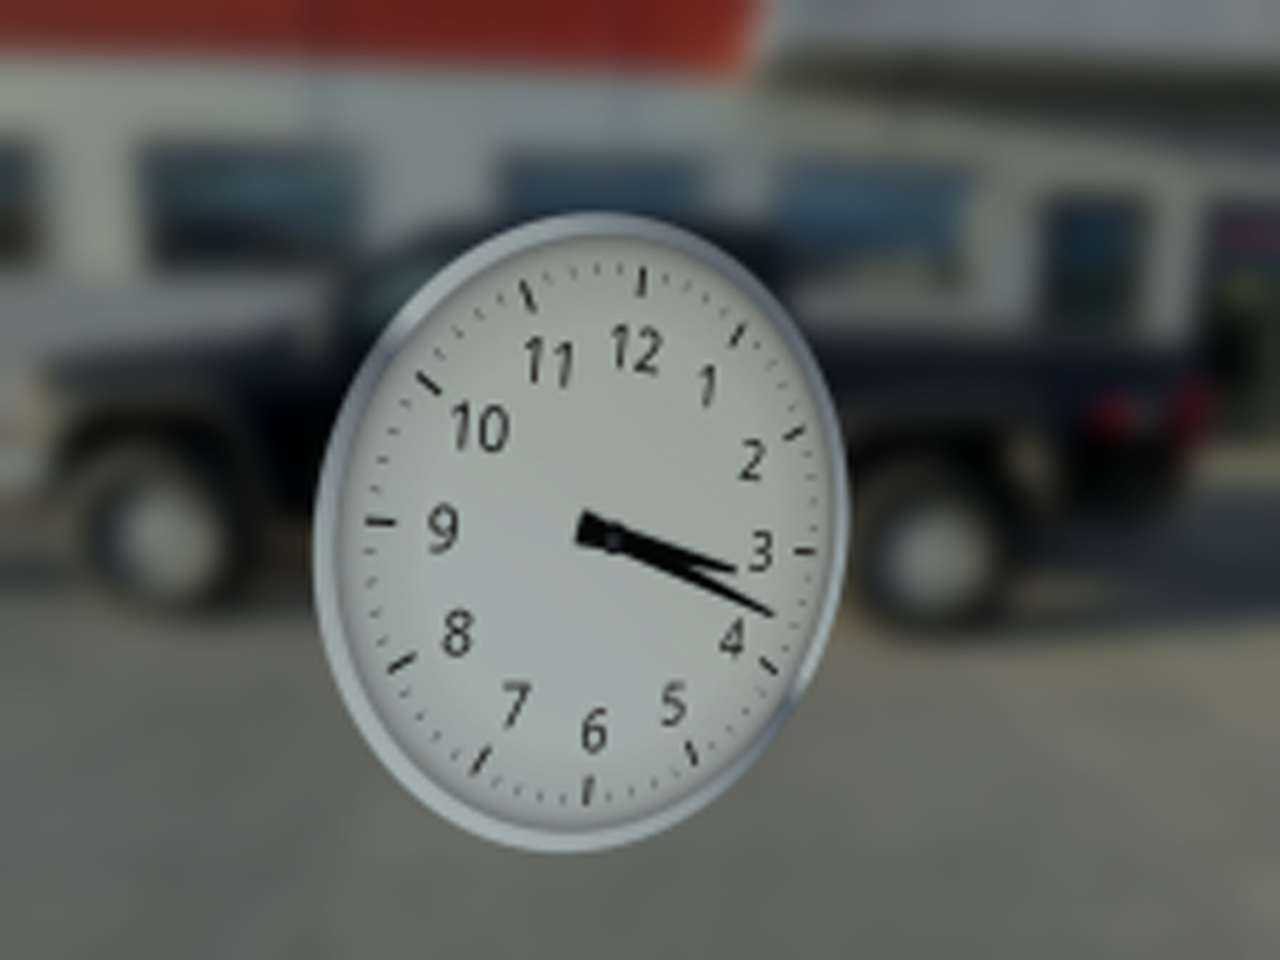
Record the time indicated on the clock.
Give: 3:18
